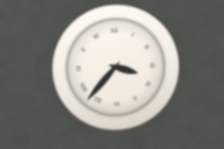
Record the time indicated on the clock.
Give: 3:37
